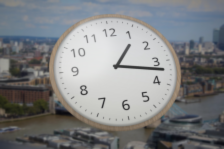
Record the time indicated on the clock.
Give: 1:17
